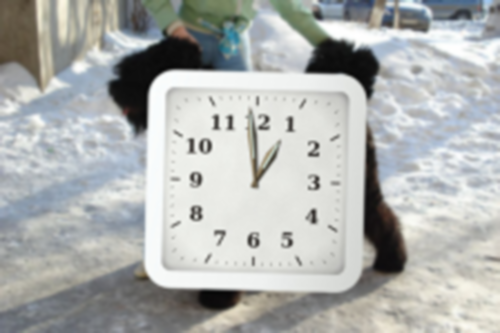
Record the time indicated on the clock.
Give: 12:59
